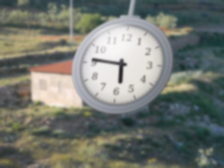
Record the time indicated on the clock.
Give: 5:46
